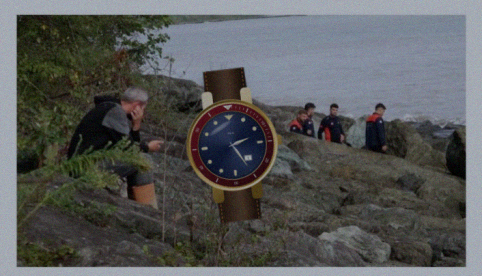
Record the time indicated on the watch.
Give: 2:25
